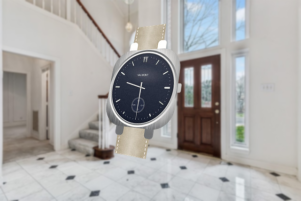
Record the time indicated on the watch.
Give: 9:30
